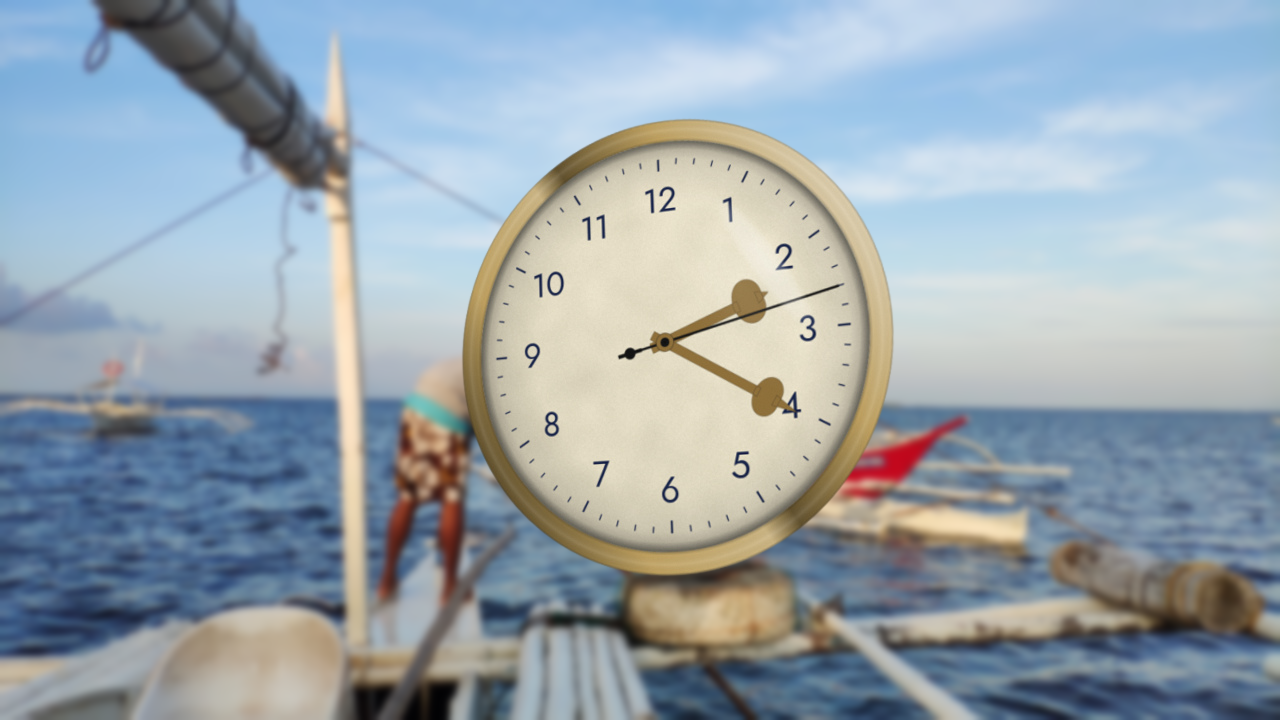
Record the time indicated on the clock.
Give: 2:20:13
